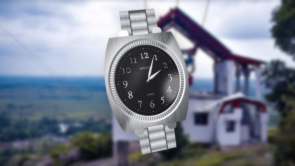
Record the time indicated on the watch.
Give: 2:04
